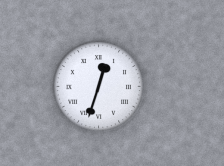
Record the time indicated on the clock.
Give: 12:33
